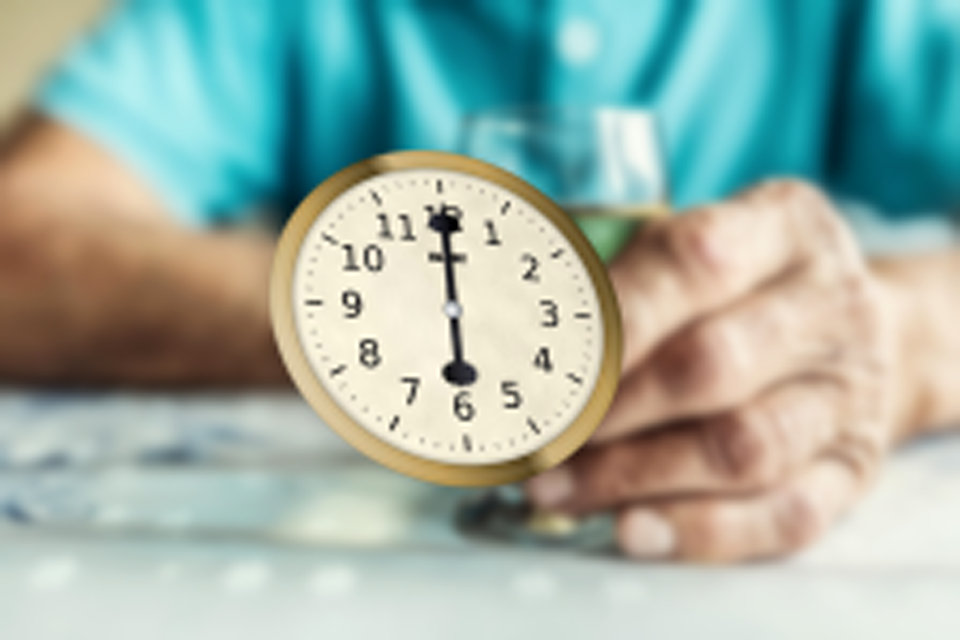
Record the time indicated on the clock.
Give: 6:00
